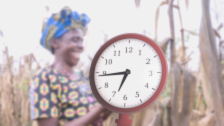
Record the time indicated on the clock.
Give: 6:44
